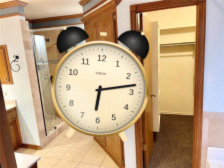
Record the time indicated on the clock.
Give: 6:13
